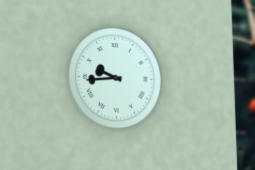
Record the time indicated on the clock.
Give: 9:44
